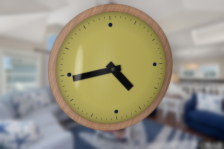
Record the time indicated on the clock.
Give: 4:44
